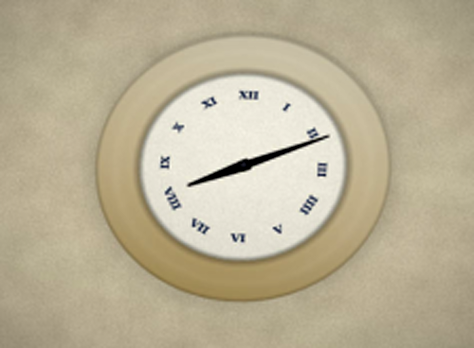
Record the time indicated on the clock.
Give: 8:11
